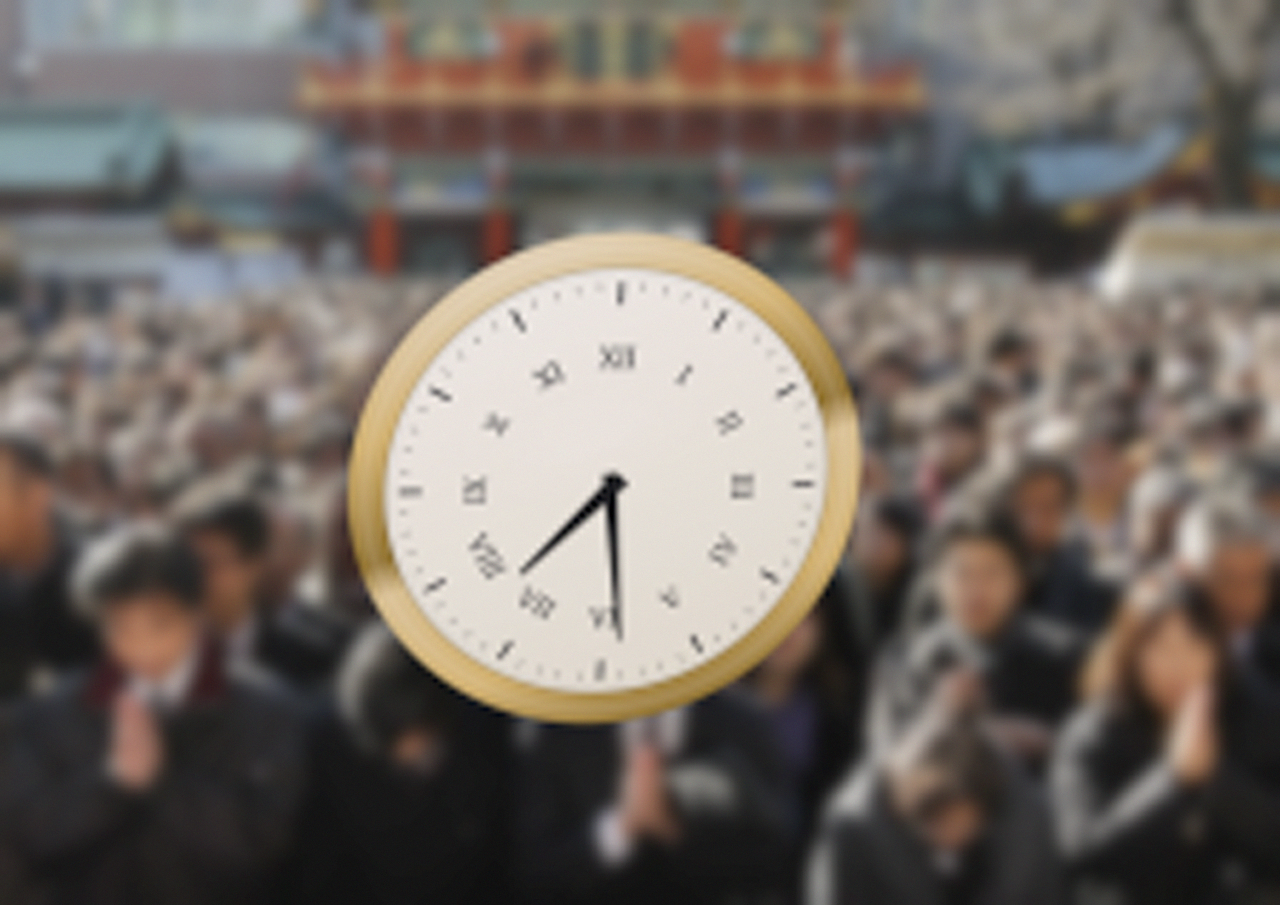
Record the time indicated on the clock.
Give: 7:29
